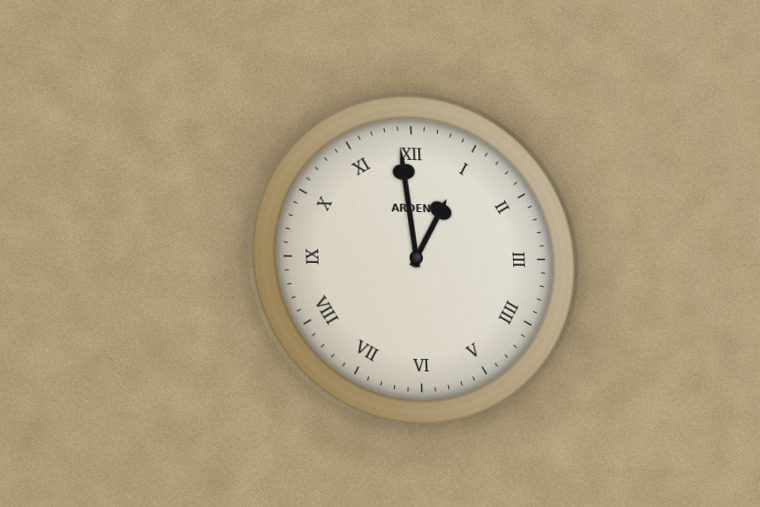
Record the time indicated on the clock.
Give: 12:59
